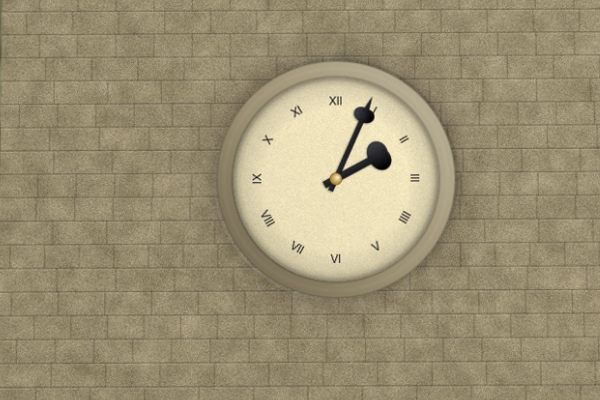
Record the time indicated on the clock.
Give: 2:04
